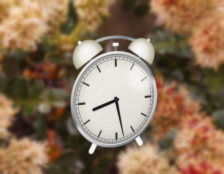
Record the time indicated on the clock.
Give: 8:28
